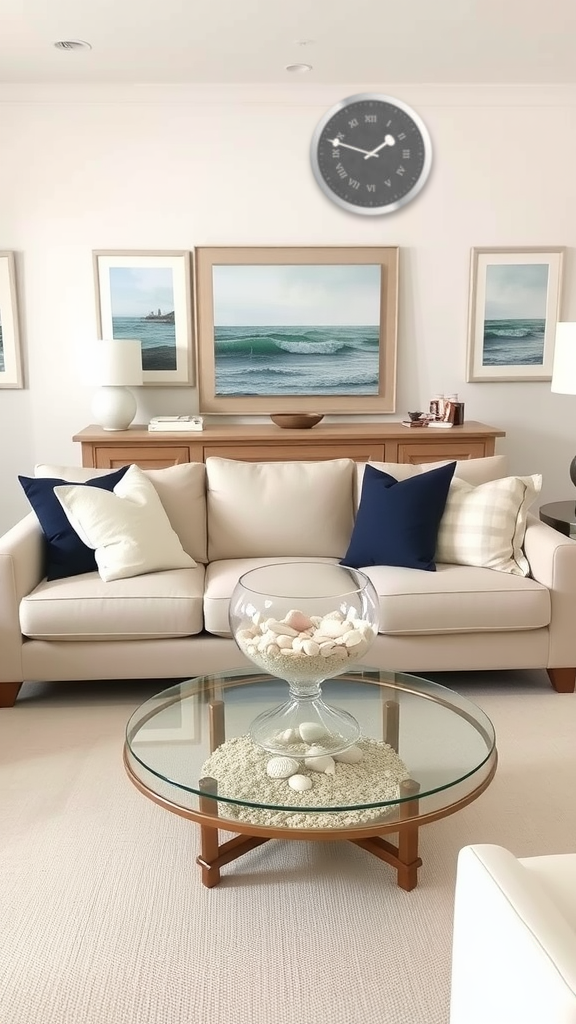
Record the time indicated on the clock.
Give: 1:48
